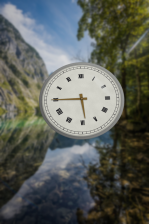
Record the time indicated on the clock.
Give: 5:45
